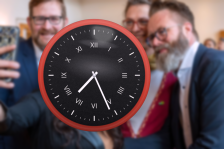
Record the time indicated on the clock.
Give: 7:26
